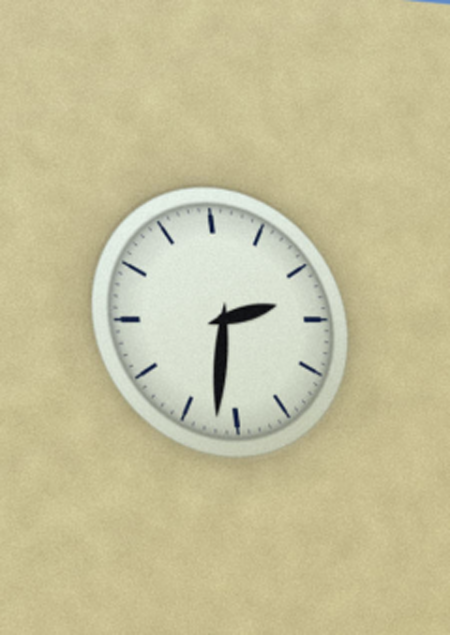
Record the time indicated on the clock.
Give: 2:32
